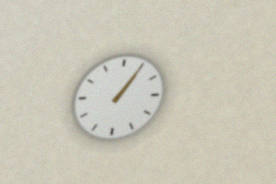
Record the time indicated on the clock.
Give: 1:05
